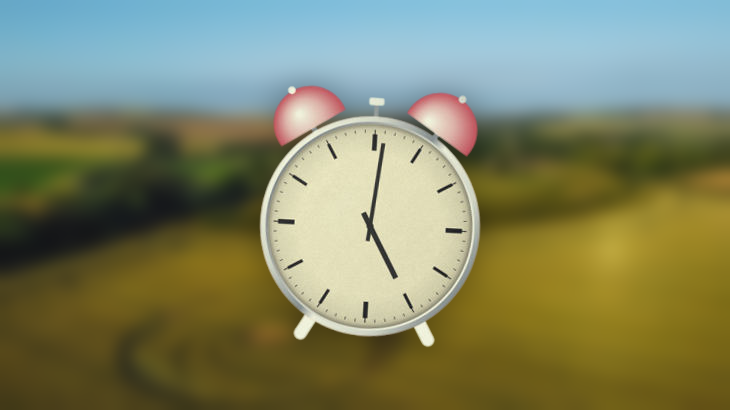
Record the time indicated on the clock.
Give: 5:01
